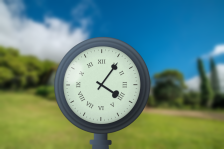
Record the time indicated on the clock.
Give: 4:06
